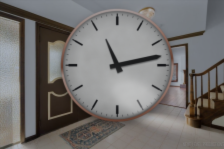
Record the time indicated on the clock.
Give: 11:13
